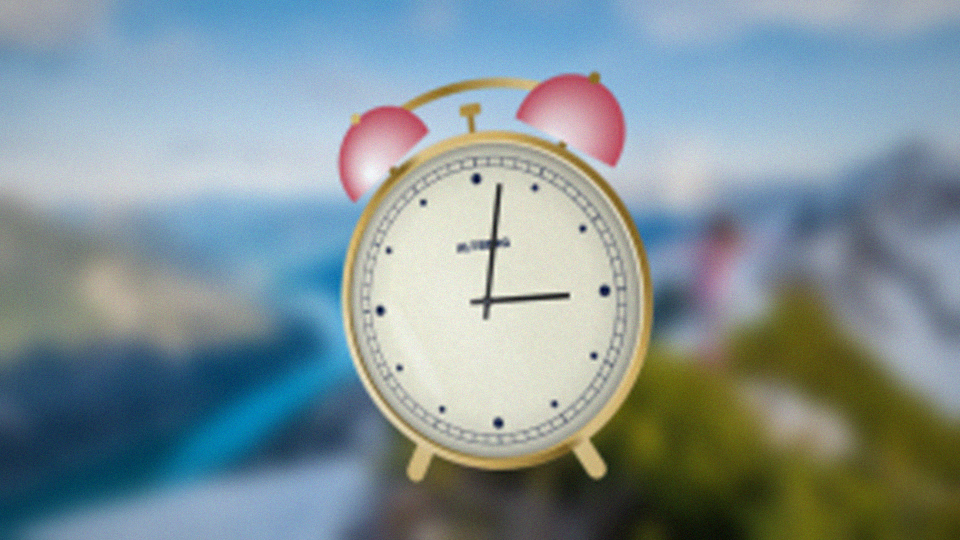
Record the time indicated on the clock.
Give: 3:02
